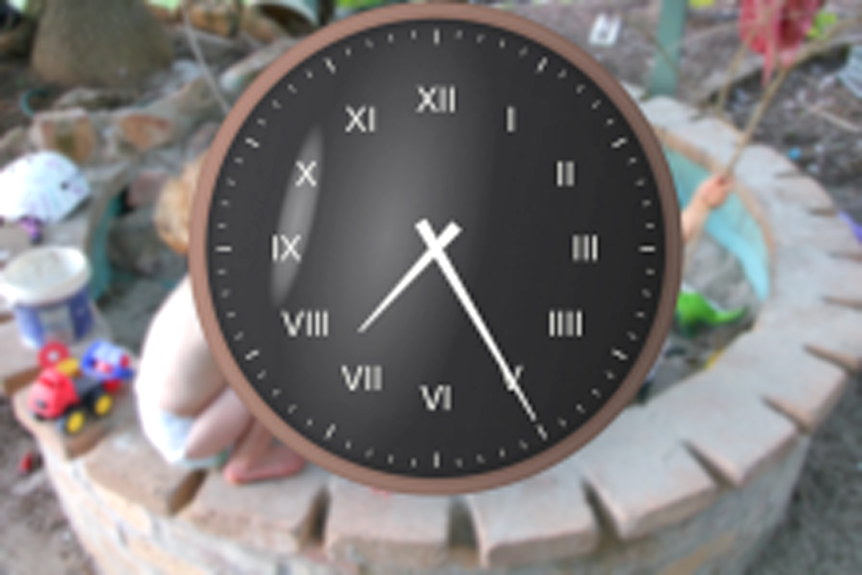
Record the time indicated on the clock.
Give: 7:25
